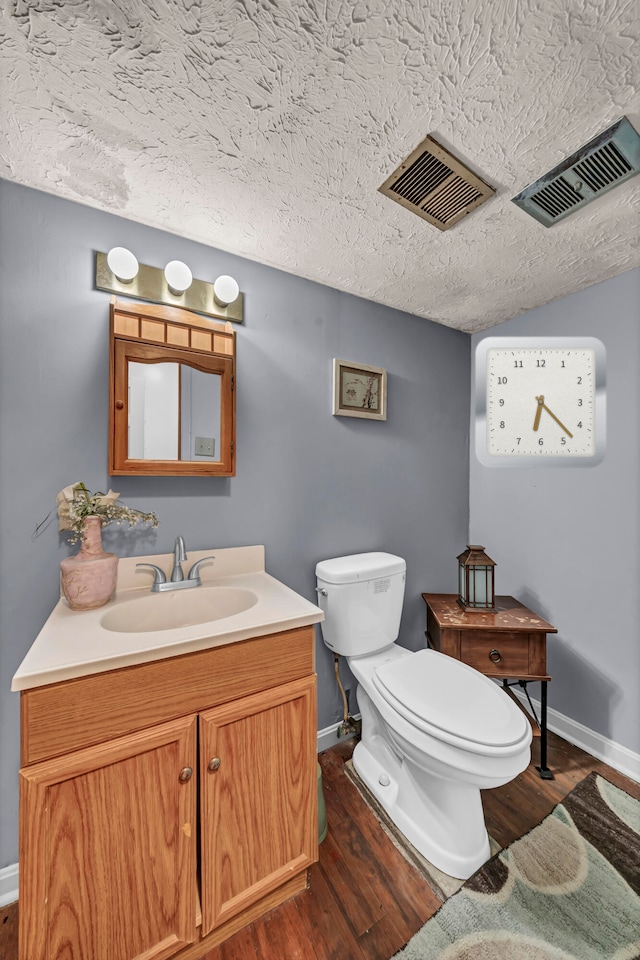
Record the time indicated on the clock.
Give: 6:23
